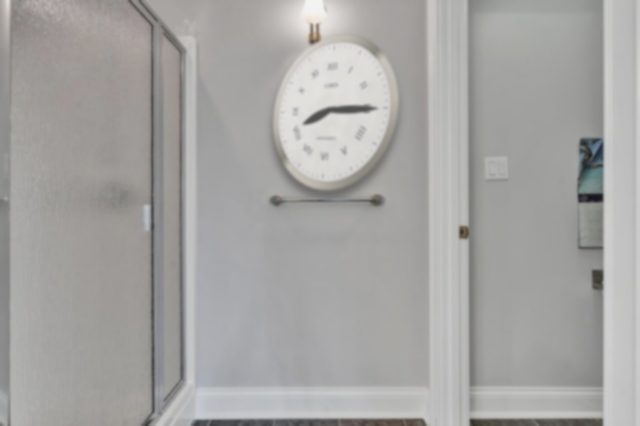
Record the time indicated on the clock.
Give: 8:15
